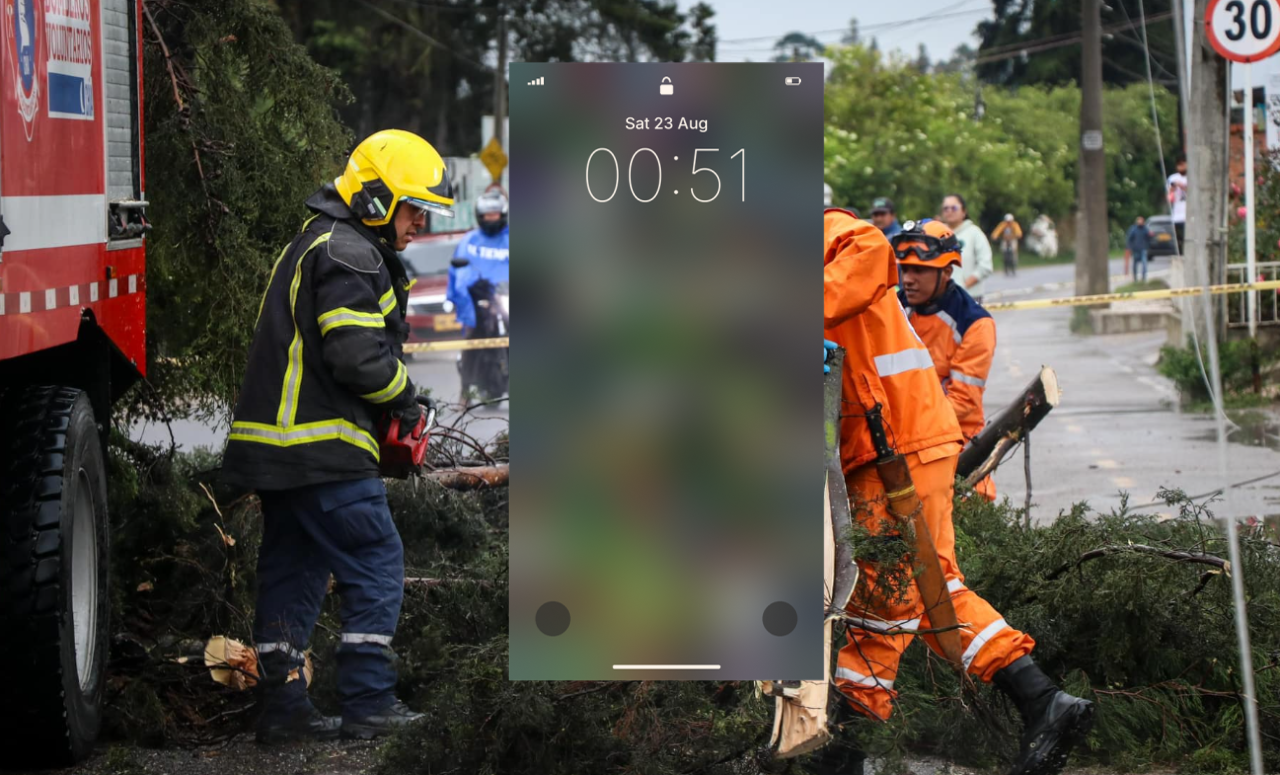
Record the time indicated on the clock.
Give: 0:51
